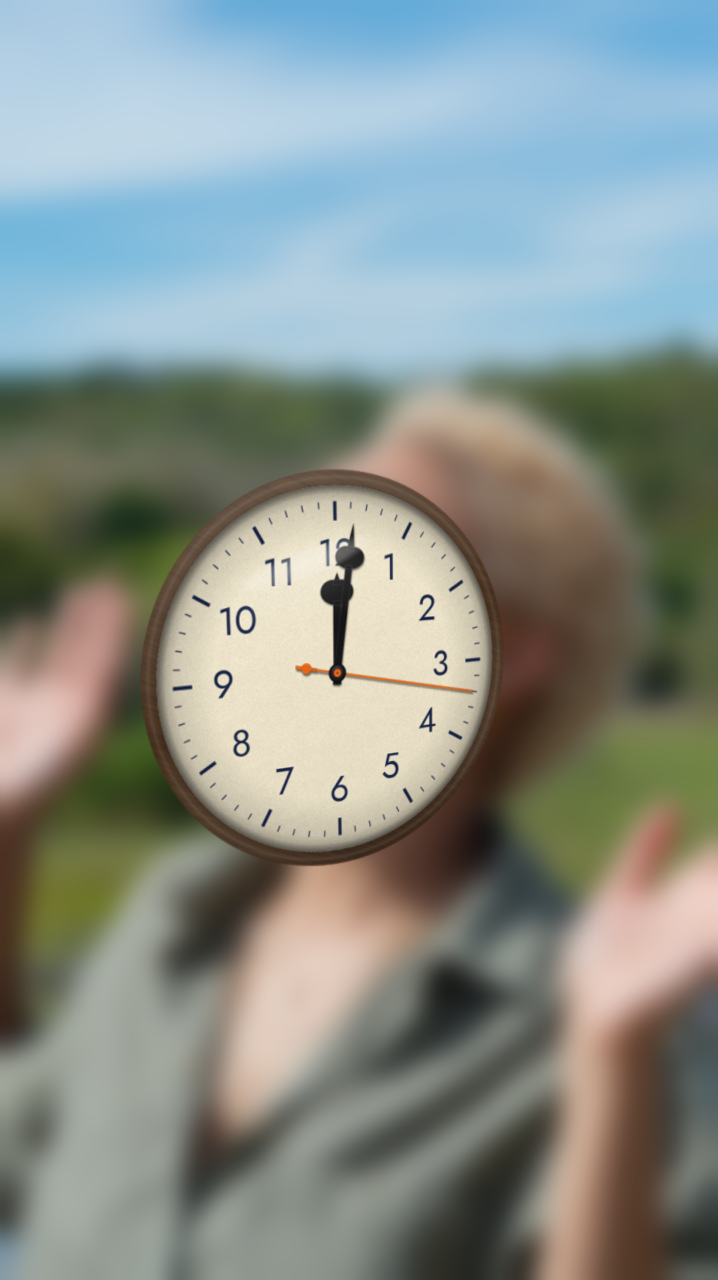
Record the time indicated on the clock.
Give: 12:01:17
